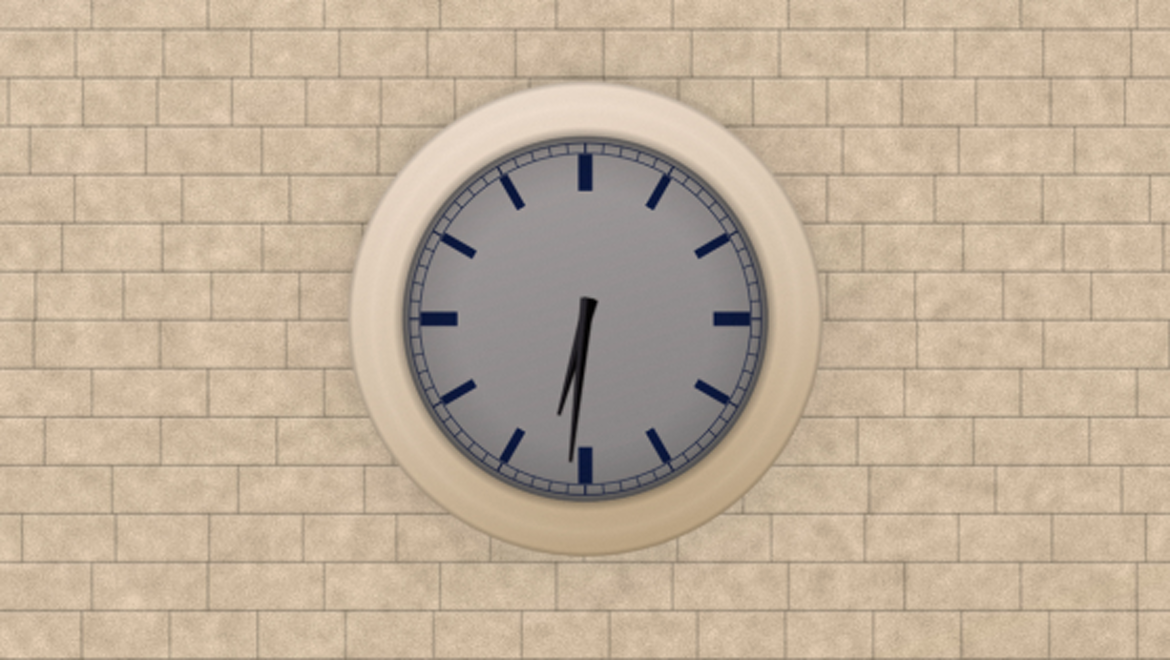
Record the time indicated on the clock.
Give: 6:31
